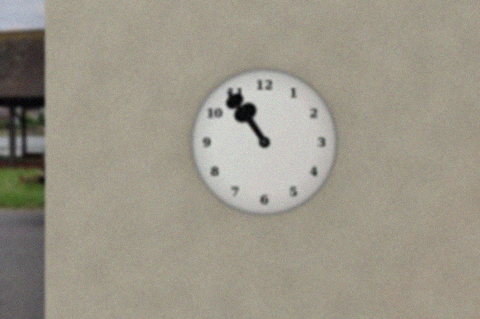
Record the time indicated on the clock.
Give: 10:54
